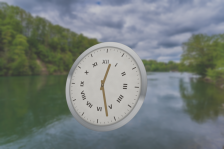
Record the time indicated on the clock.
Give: 12:27
